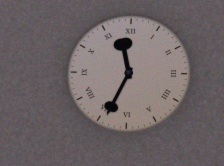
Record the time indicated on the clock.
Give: 11:34
